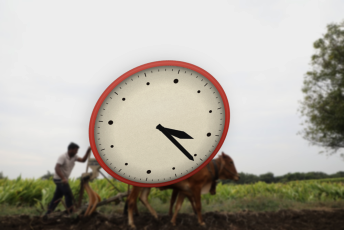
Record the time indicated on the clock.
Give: 3:21
